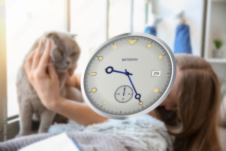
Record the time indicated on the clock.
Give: 9:25
